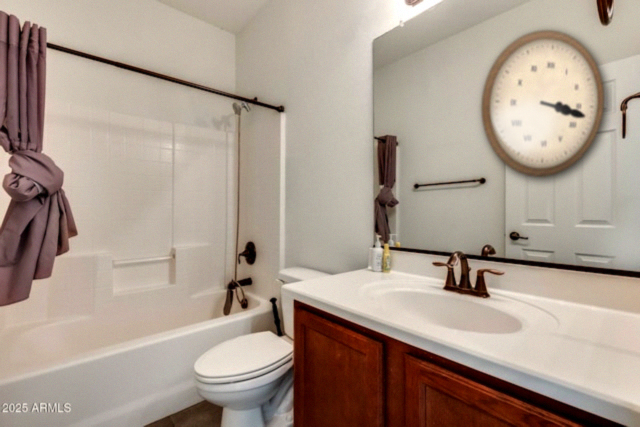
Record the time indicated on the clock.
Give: 3:17
